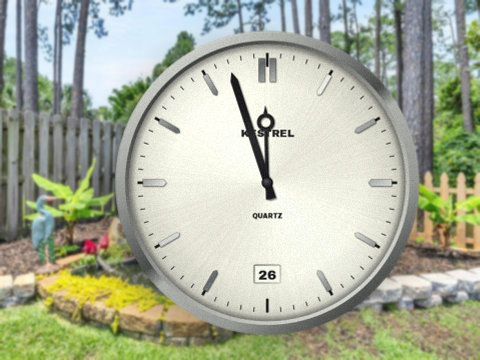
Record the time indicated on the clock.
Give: 11:57
